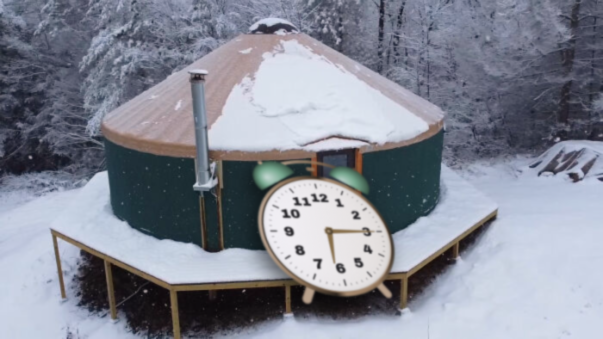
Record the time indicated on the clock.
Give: 6:15
